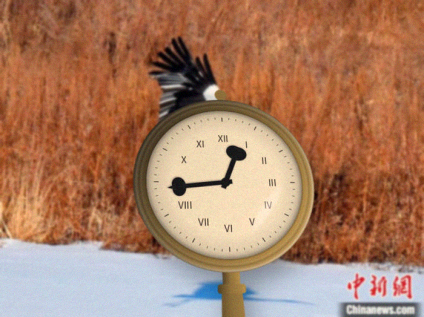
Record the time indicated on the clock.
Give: 12:44
